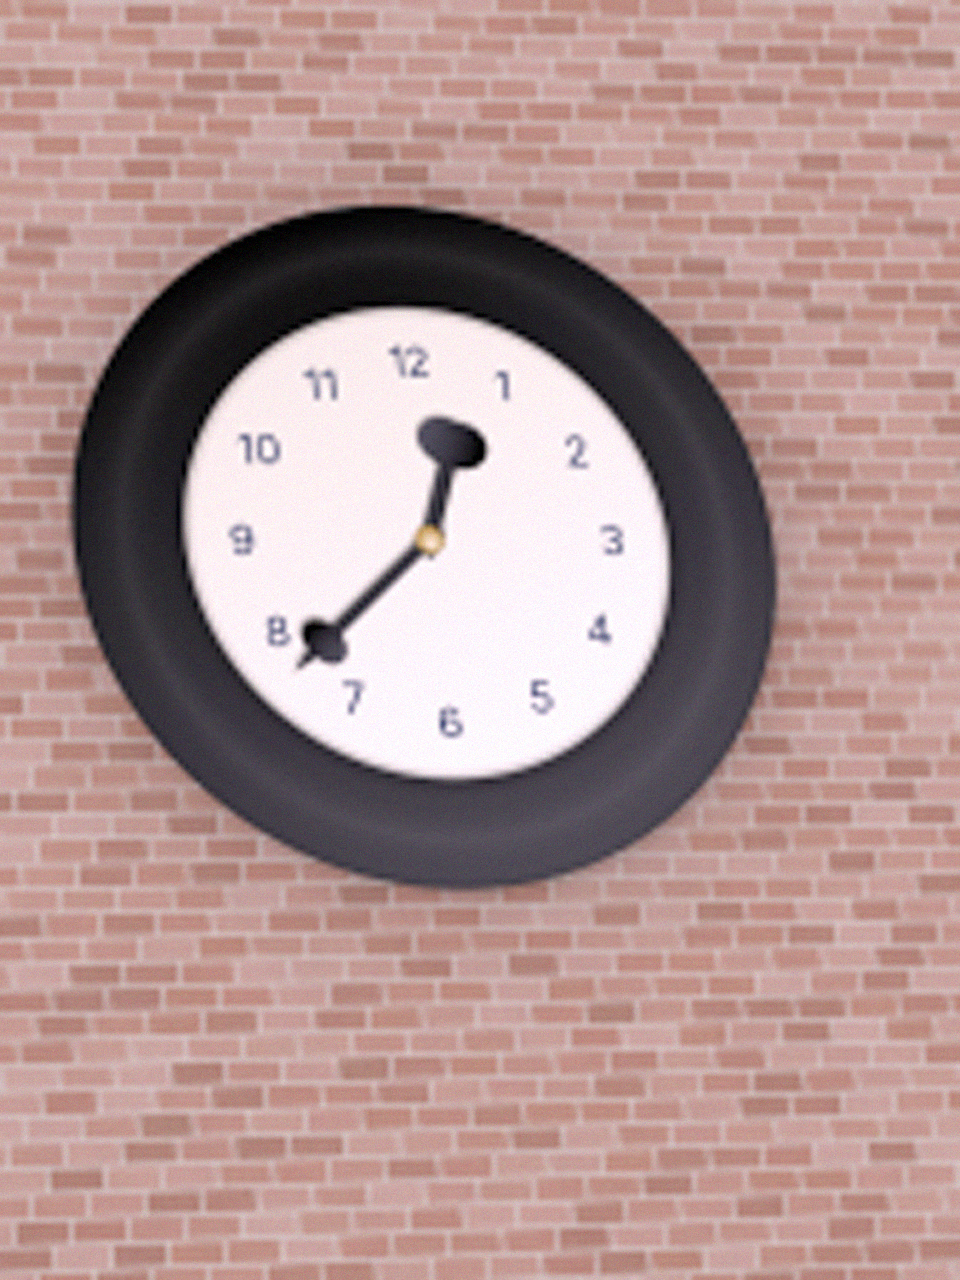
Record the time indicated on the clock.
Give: 12:38
